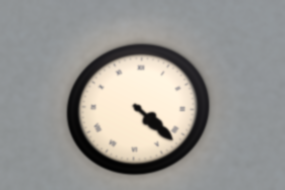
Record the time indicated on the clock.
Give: 4:22
